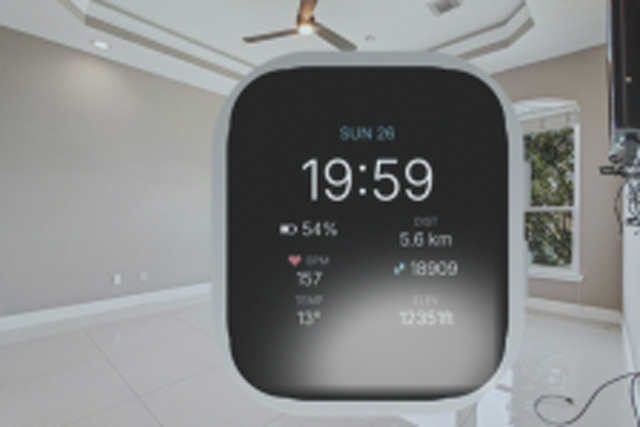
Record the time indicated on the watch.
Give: 19:59
